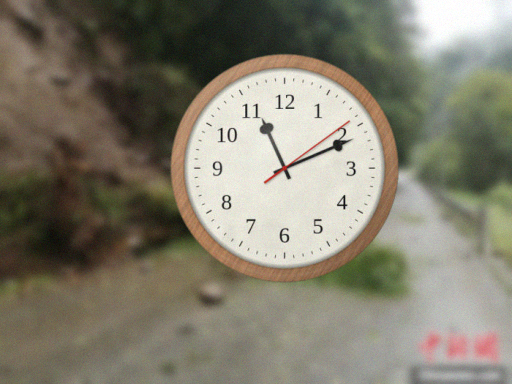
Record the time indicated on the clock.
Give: 11:11:09
